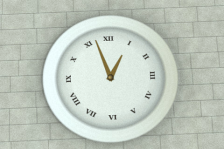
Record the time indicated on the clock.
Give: 12:57
